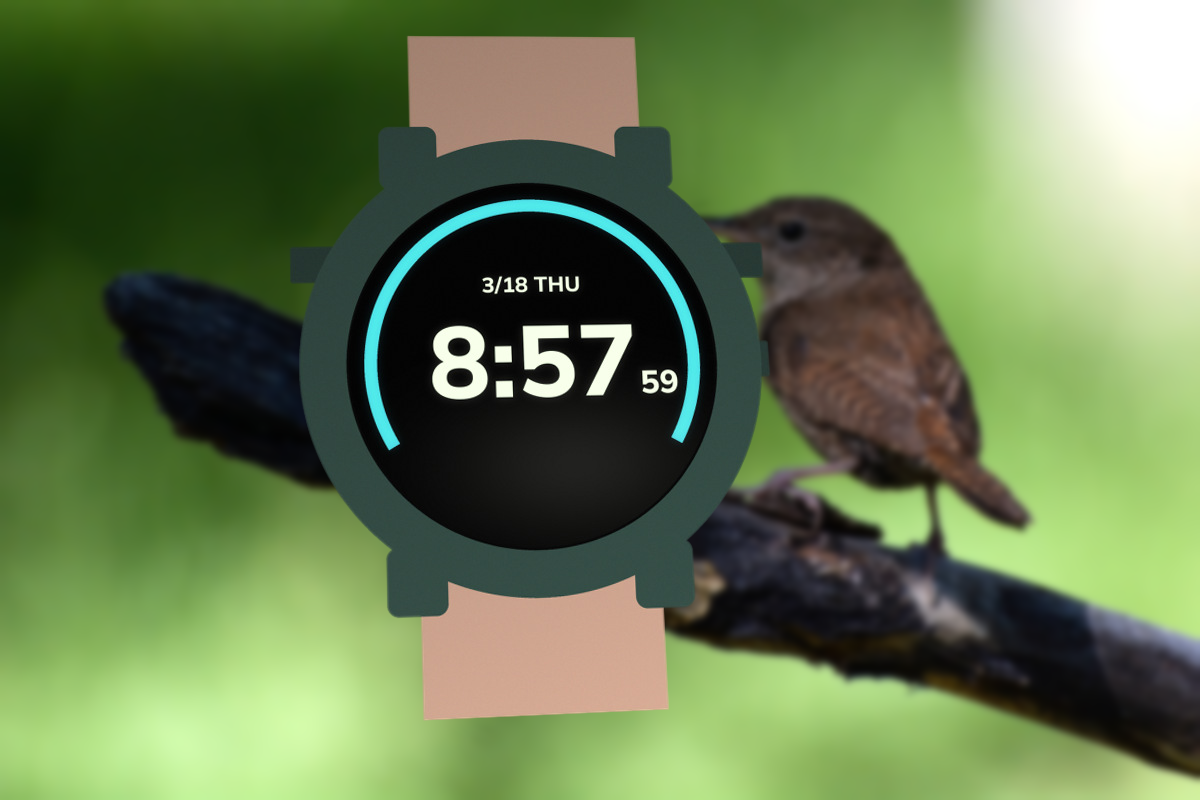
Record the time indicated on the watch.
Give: 8:57:59
